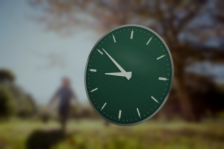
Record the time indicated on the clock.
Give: 8:51
